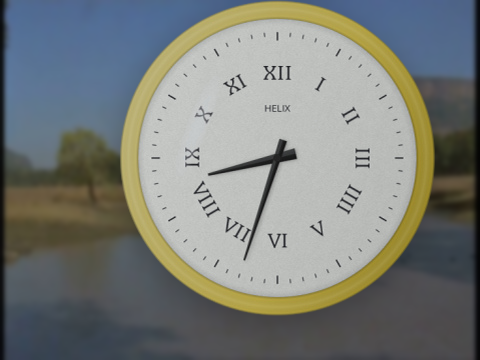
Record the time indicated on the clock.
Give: 8:33
